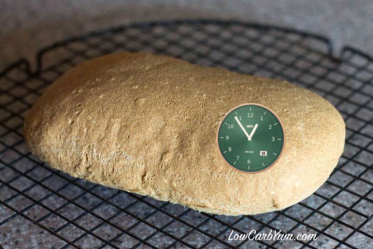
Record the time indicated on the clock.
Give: 12:54
